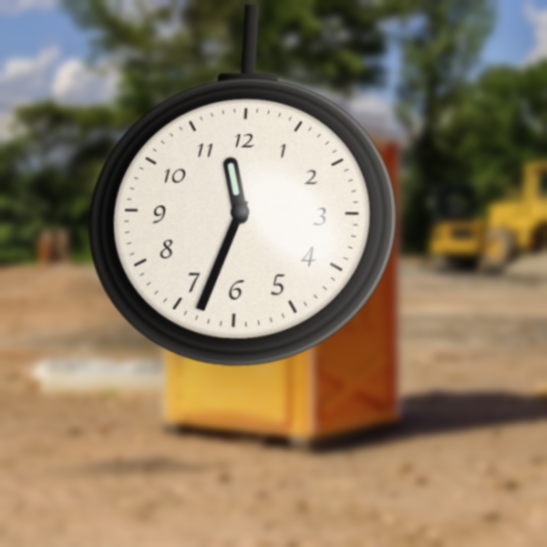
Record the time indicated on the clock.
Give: 11:33
